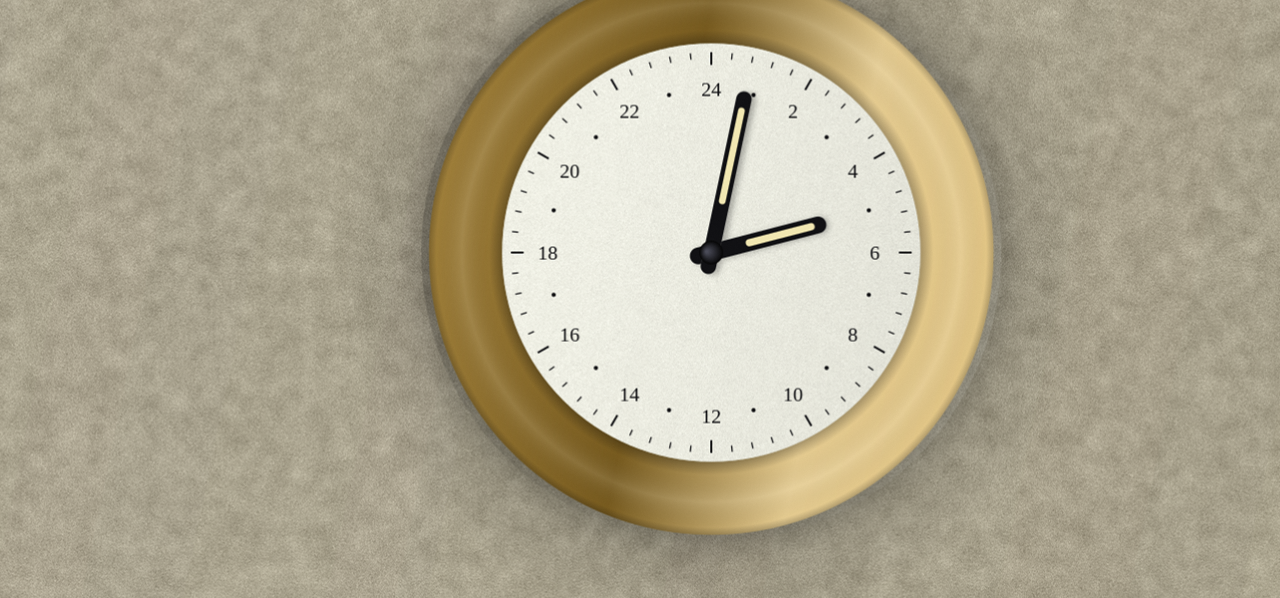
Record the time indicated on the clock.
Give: 5:02
